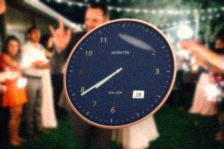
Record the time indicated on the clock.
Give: 7:39
